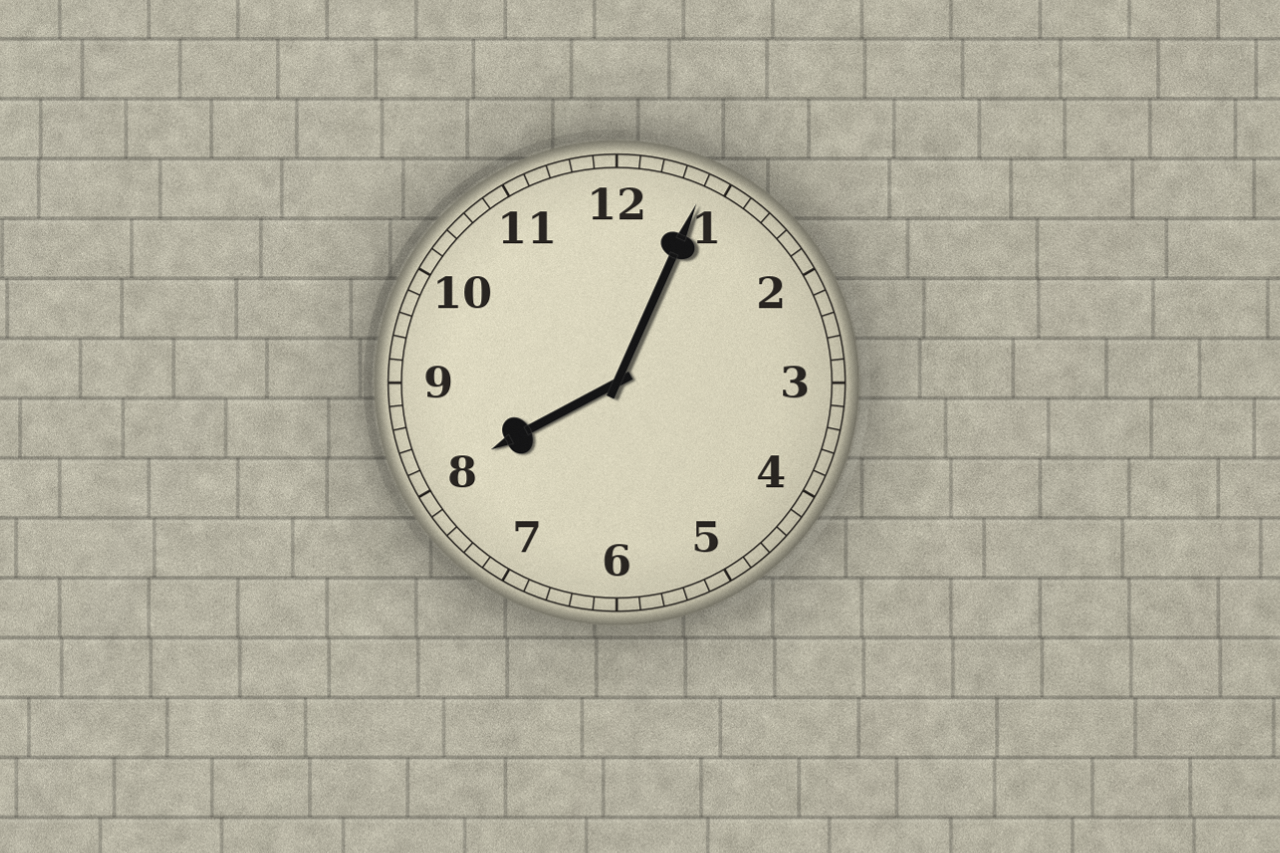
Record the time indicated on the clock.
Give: 8:04
